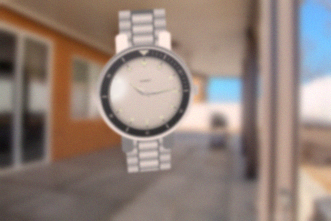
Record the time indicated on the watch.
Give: 10:14
